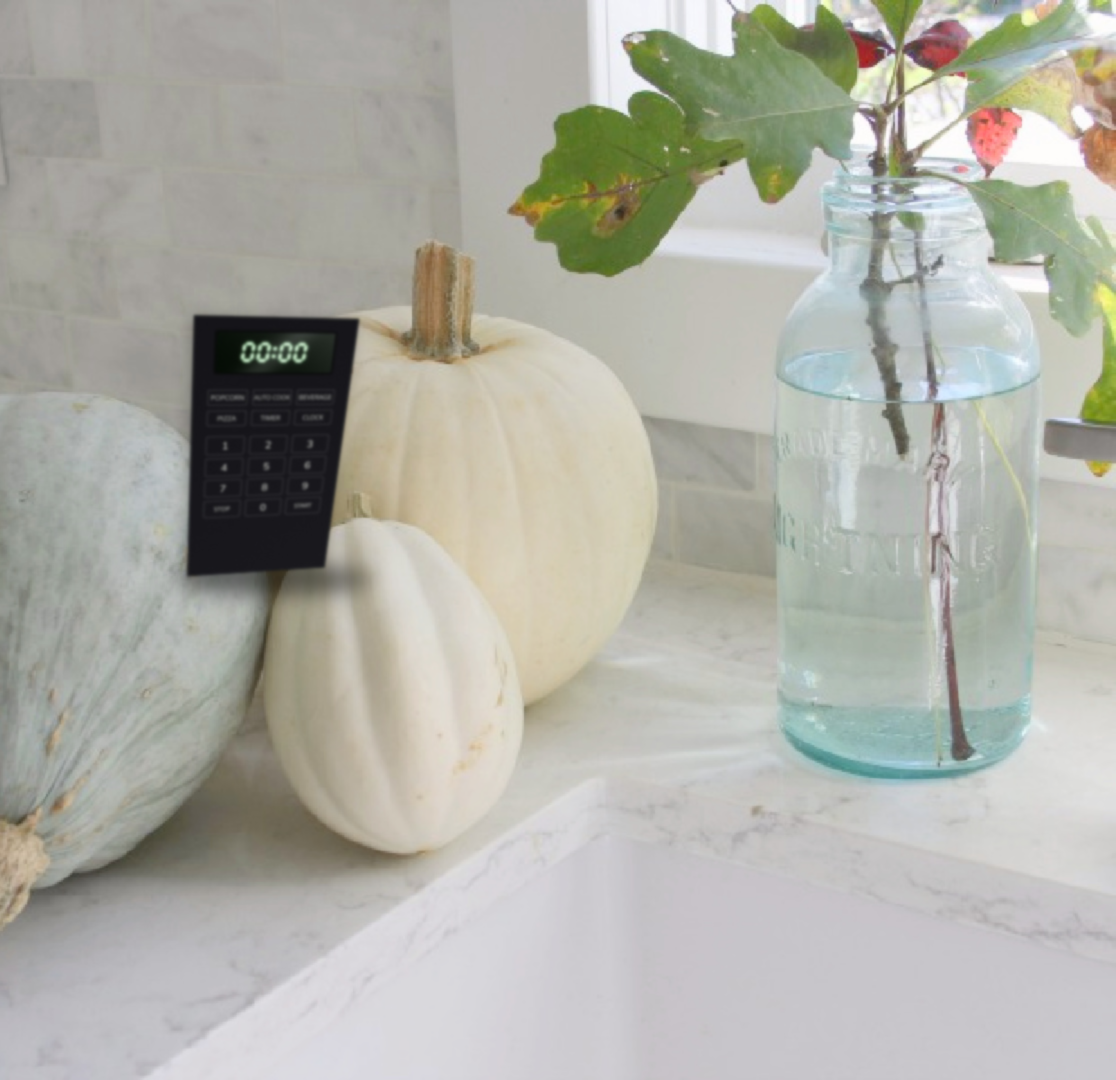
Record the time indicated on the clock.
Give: 0:00
